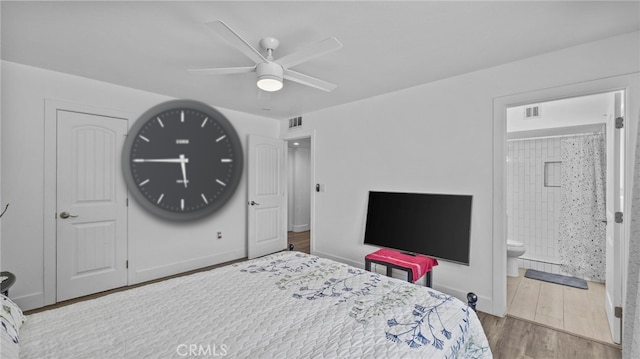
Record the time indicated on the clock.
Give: 5:45
